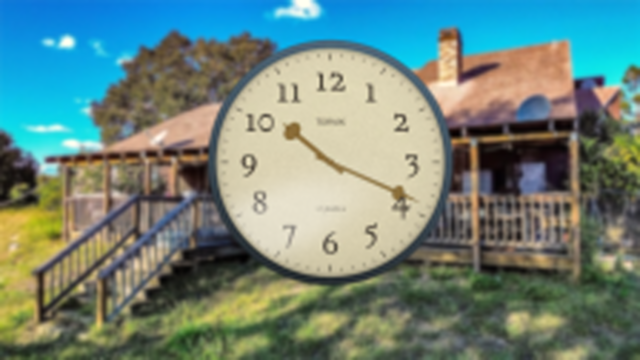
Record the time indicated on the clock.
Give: 10:19
